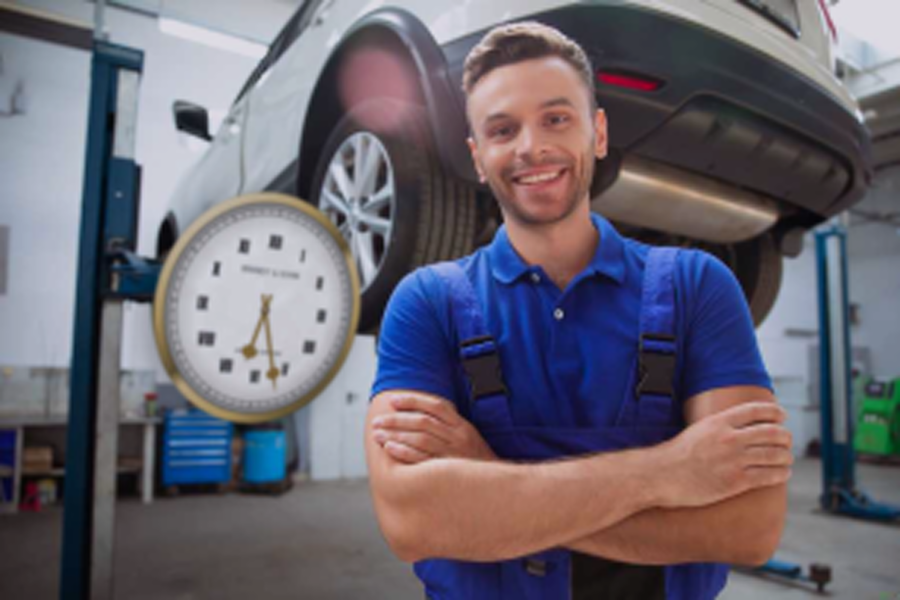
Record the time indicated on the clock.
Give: 6:27
